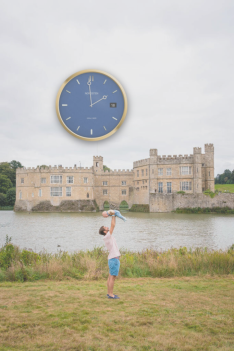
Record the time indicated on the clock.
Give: 1:59
